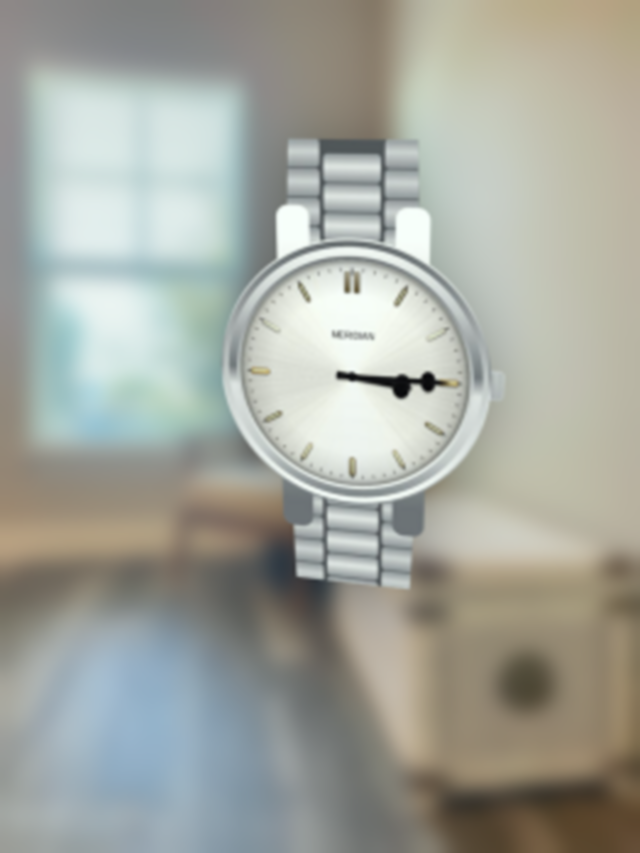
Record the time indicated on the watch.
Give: 3:15
